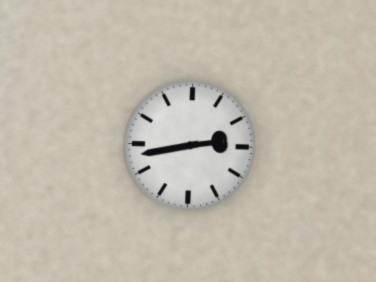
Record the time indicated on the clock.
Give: 2:43
